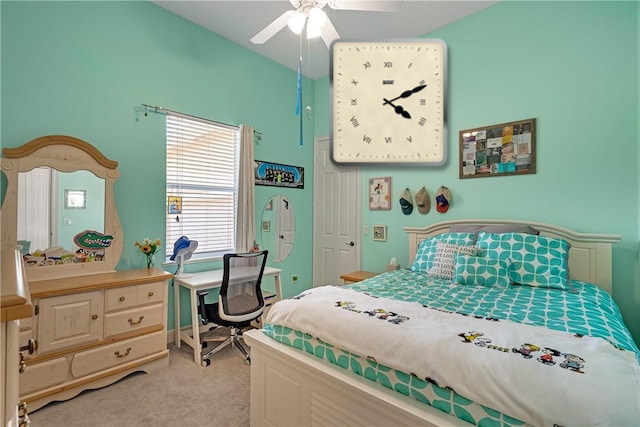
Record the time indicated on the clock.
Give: 4:11
